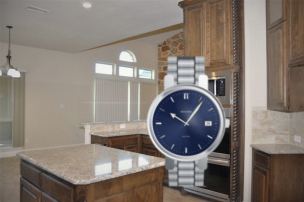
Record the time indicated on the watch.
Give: 10:06
